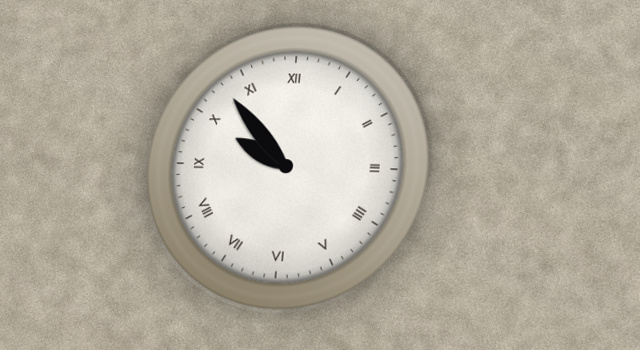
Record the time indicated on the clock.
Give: 9:53
